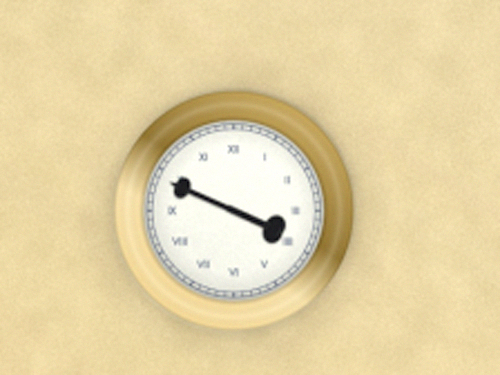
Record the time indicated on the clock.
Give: 3:49
